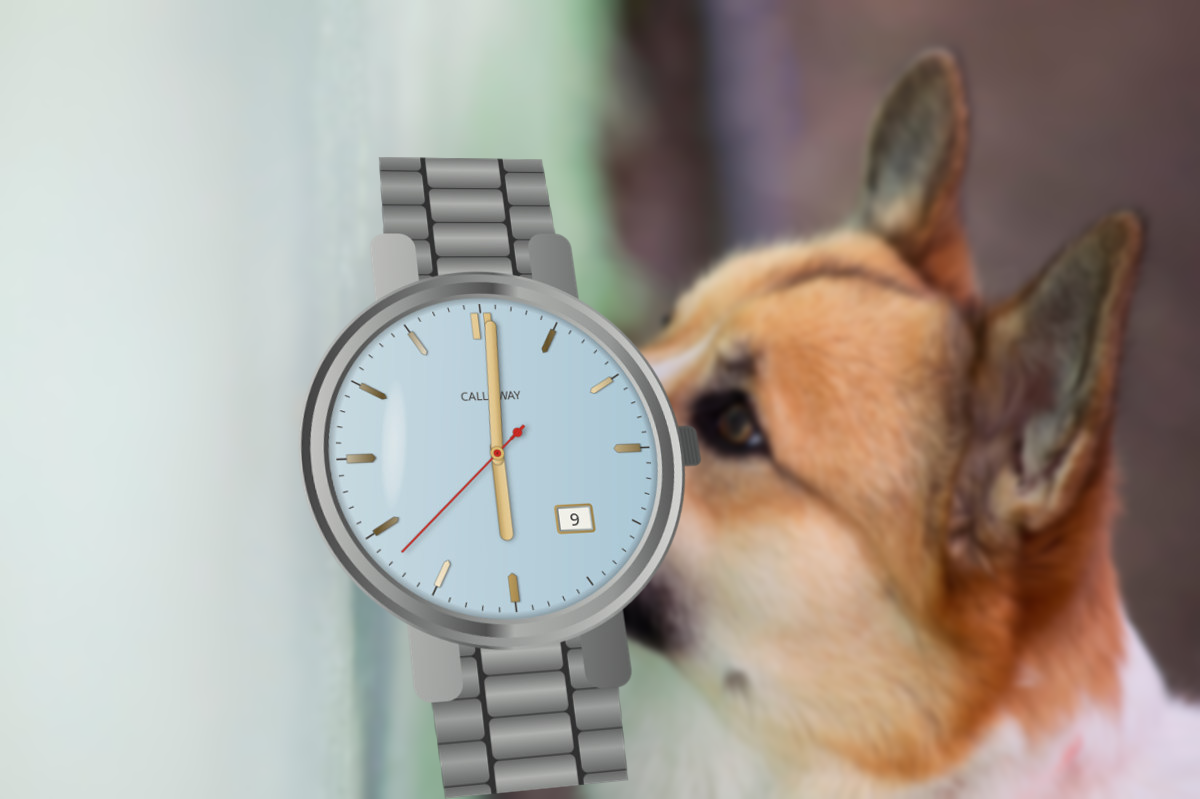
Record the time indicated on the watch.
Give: 6:00:38
